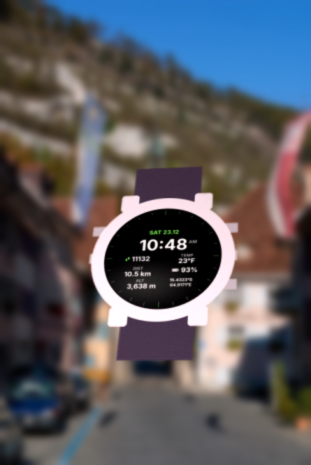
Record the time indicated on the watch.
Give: 10:48
